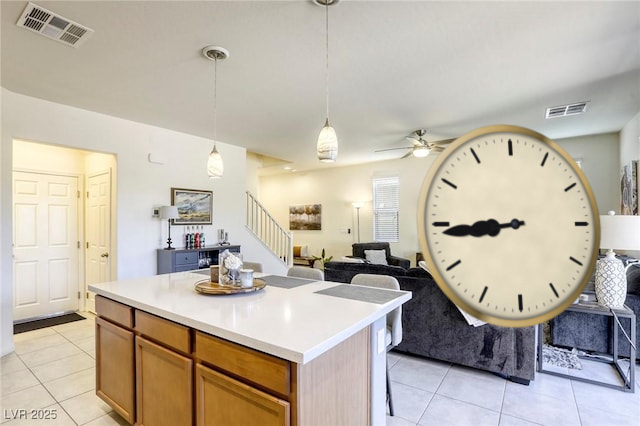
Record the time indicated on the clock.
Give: 8:44
